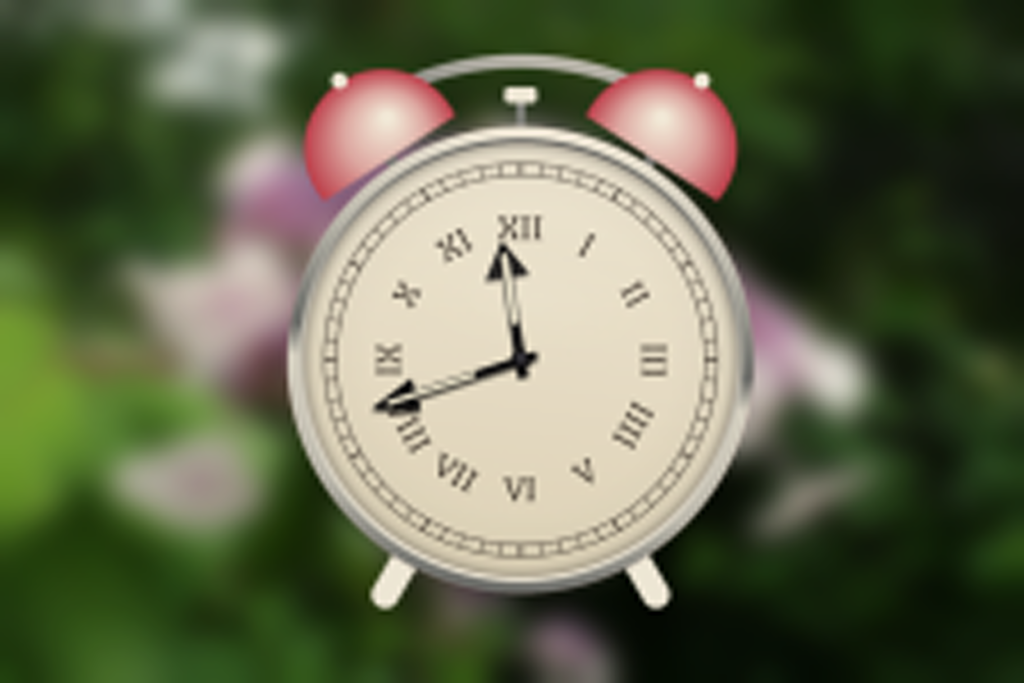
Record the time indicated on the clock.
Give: 11:42
